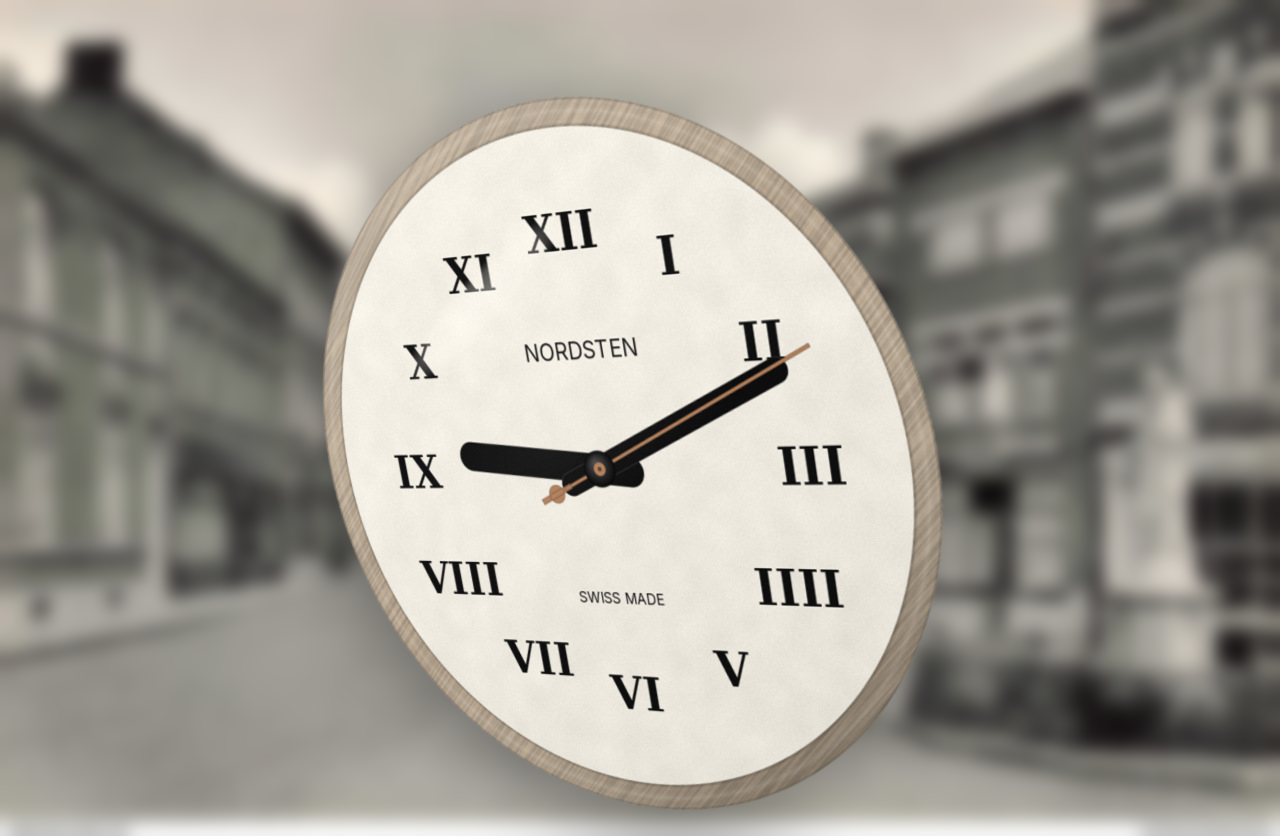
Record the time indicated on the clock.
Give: 9:11:11
